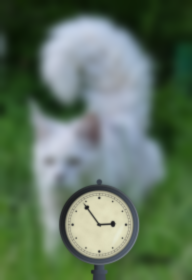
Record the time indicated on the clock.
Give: 2:54
